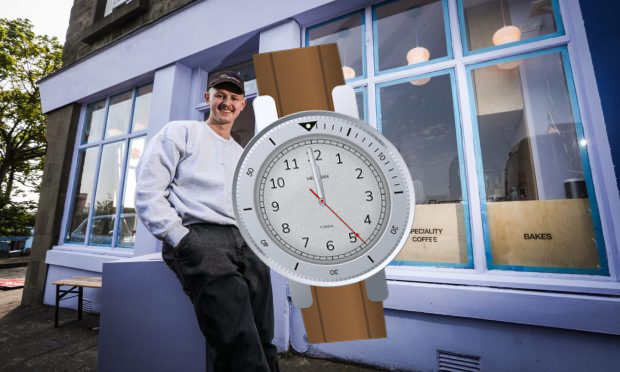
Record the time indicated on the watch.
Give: 11:59:24
